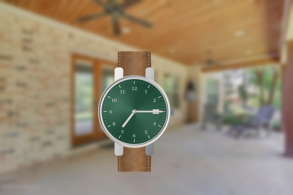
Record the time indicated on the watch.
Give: 7:15
